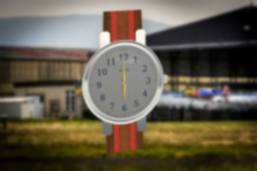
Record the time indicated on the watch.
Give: 6:00
